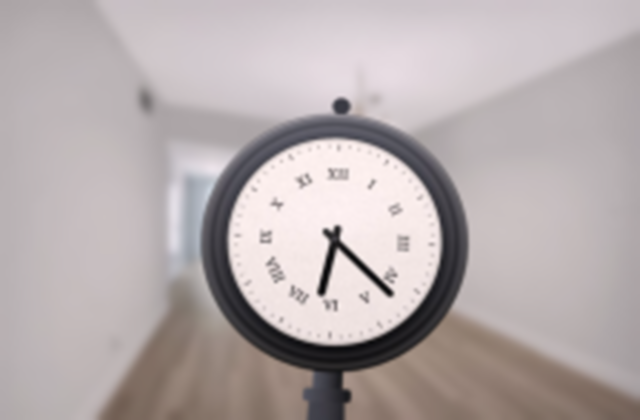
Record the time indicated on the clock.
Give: 6:22
